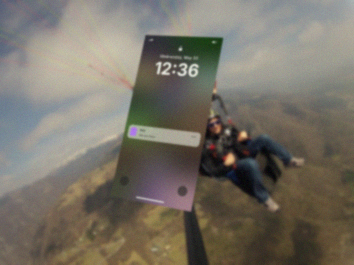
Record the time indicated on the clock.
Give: 12:36
